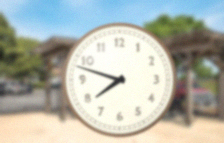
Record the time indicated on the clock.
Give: 7:48
